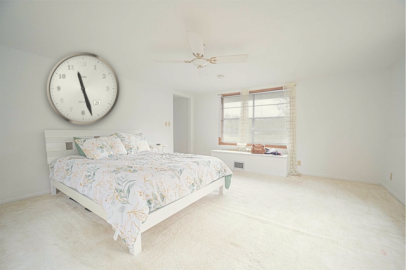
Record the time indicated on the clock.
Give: 11:27
